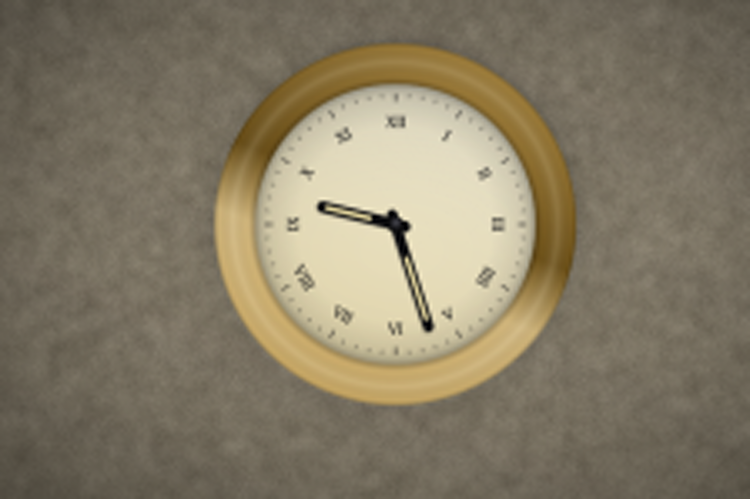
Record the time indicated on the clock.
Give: 9:27
